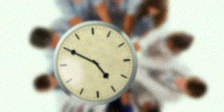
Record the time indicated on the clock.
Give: 4:50
